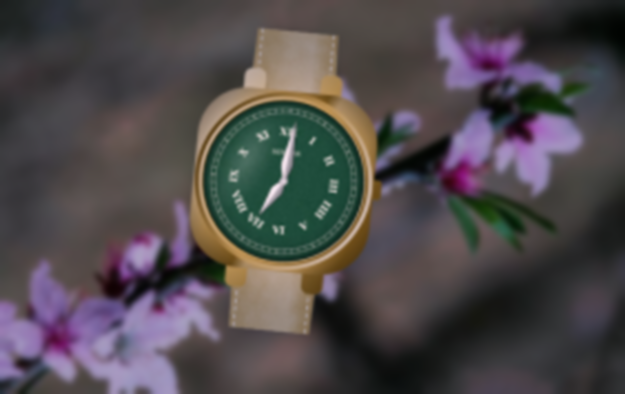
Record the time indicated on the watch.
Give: 7:01
